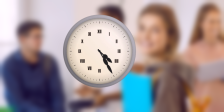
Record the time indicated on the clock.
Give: 4:25
